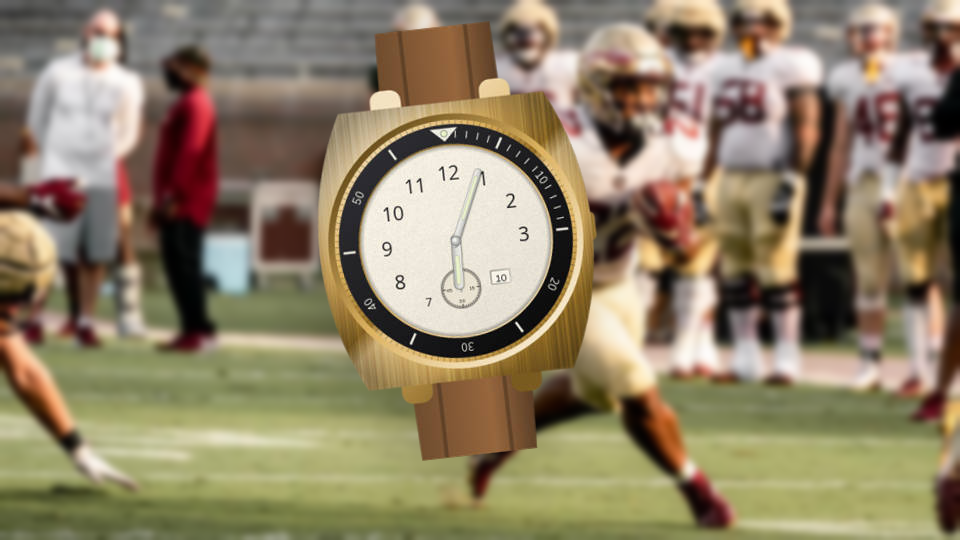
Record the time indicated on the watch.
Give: 6:04
